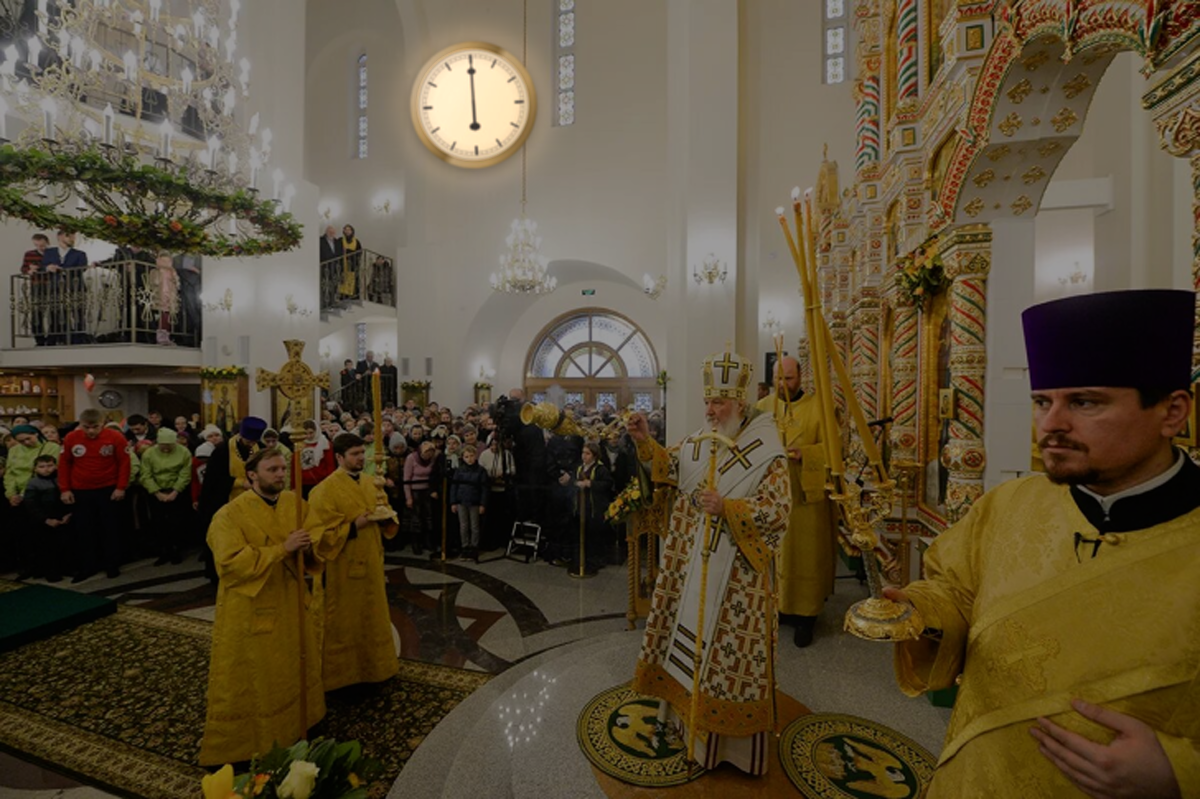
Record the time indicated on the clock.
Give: 6:00
